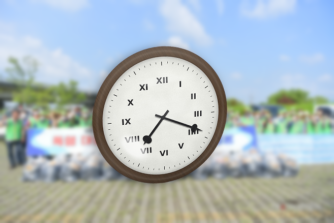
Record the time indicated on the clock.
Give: 7:19
